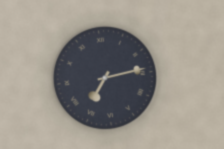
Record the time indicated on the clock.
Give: 7:14
